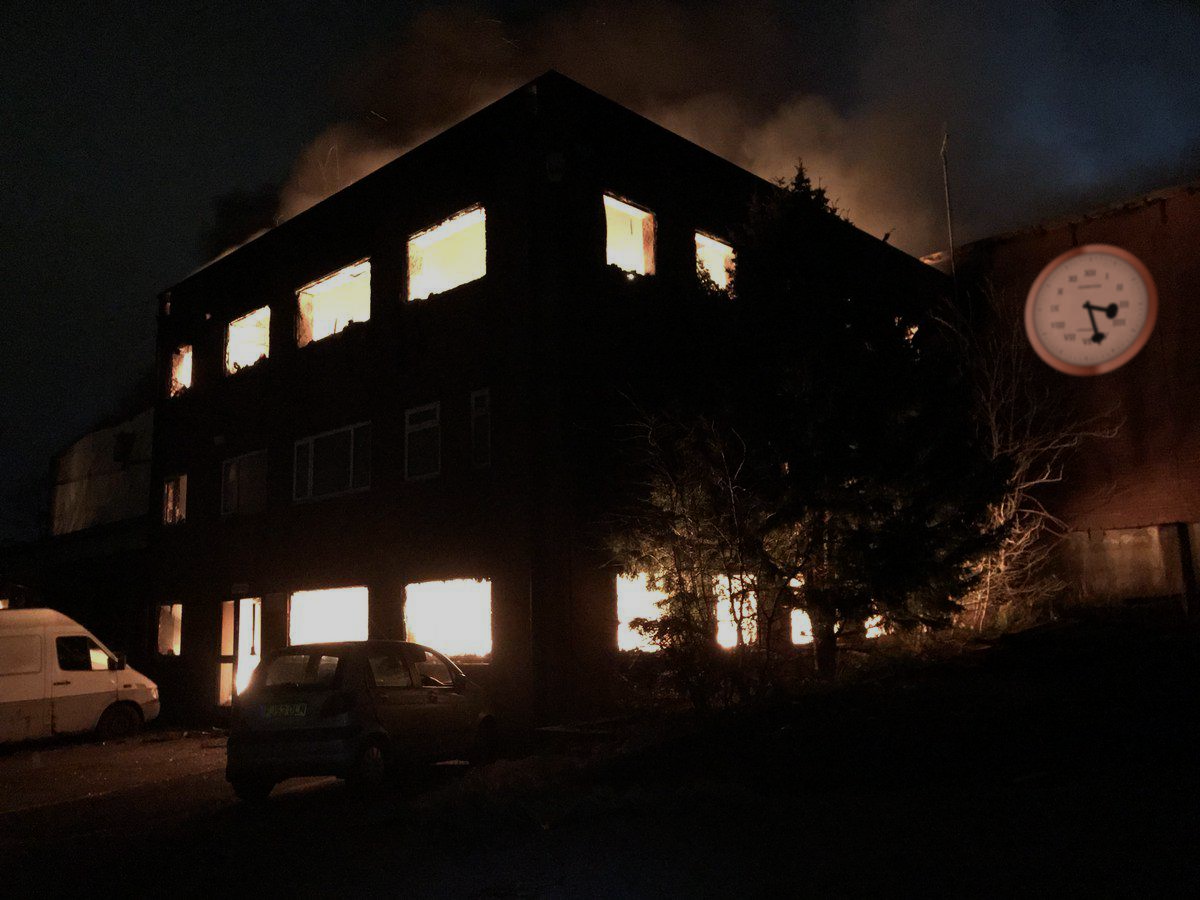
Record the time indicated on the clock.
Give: 3:27
